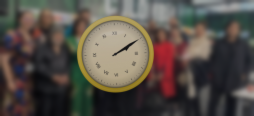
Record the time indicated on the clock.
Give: 2:10
